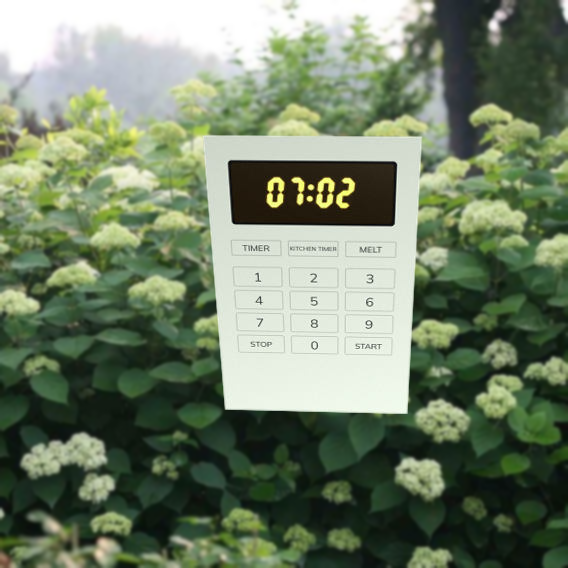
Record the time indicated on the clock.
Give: 7:02
